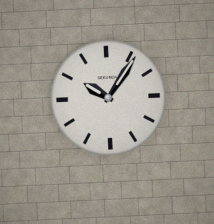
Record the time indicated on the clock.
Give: 10:06
